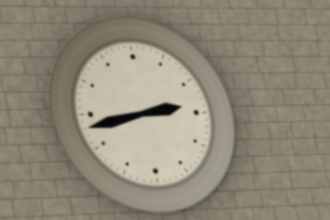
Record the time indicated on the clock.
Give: 2:43
